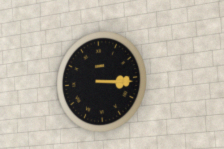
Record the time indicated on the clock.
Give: 3:16
